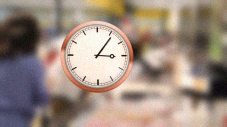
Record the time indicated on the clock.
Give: 3:06
